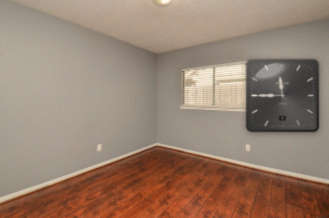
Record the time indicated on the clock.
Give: 11:45
